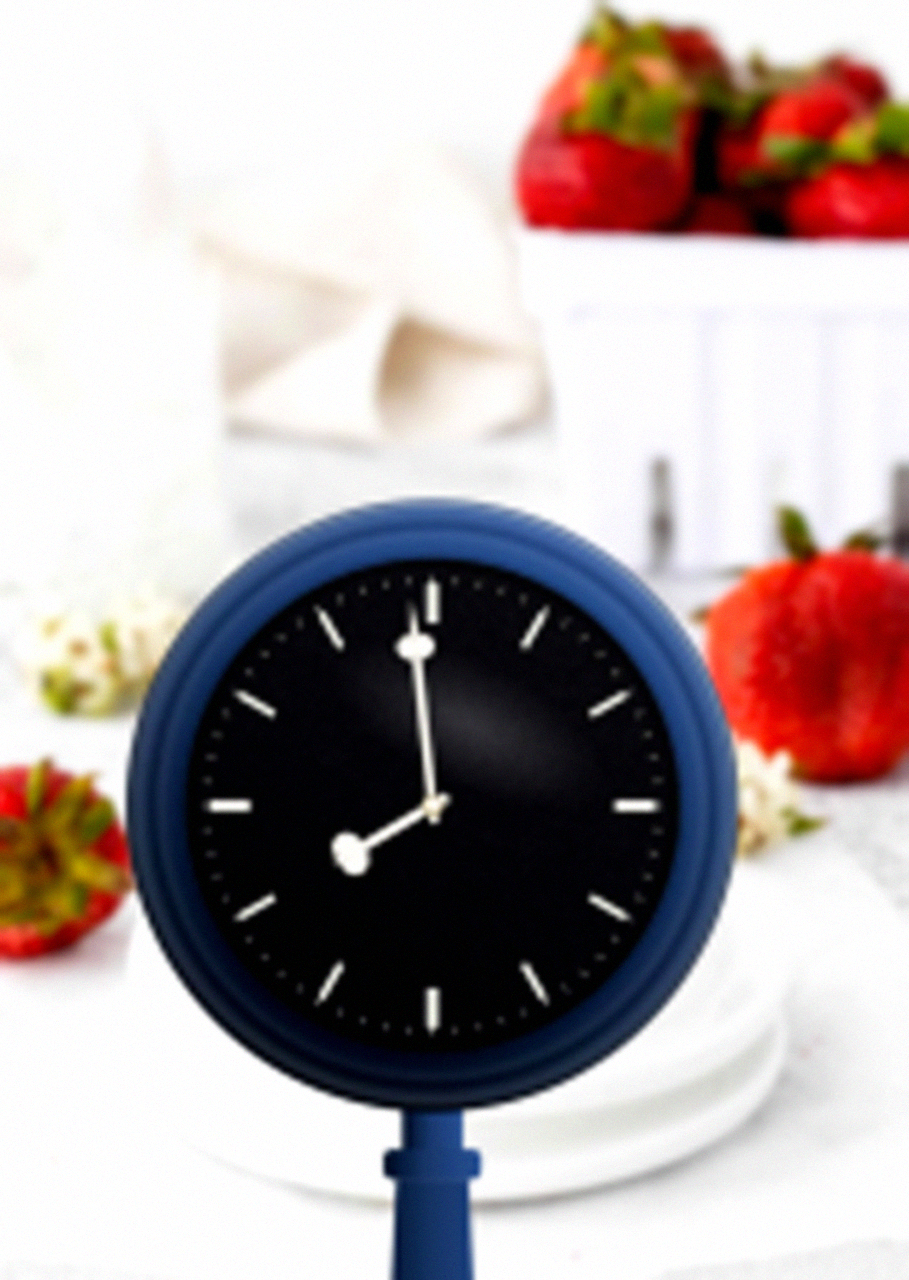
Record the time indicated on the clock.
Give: 7:59
